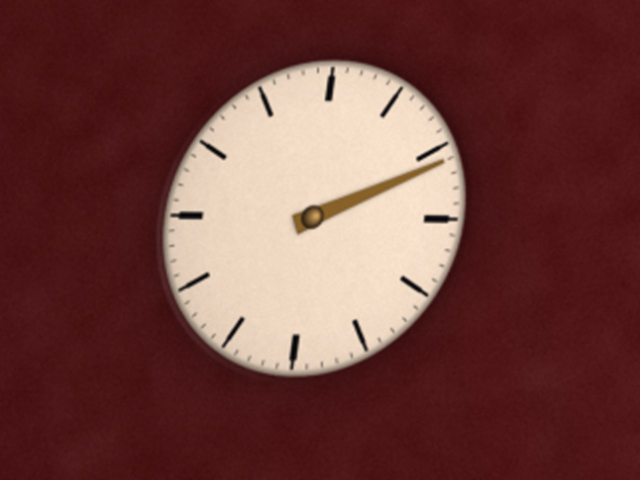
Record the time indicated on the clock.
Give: 2:11
